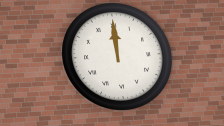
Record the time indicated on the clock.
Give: 12:00
